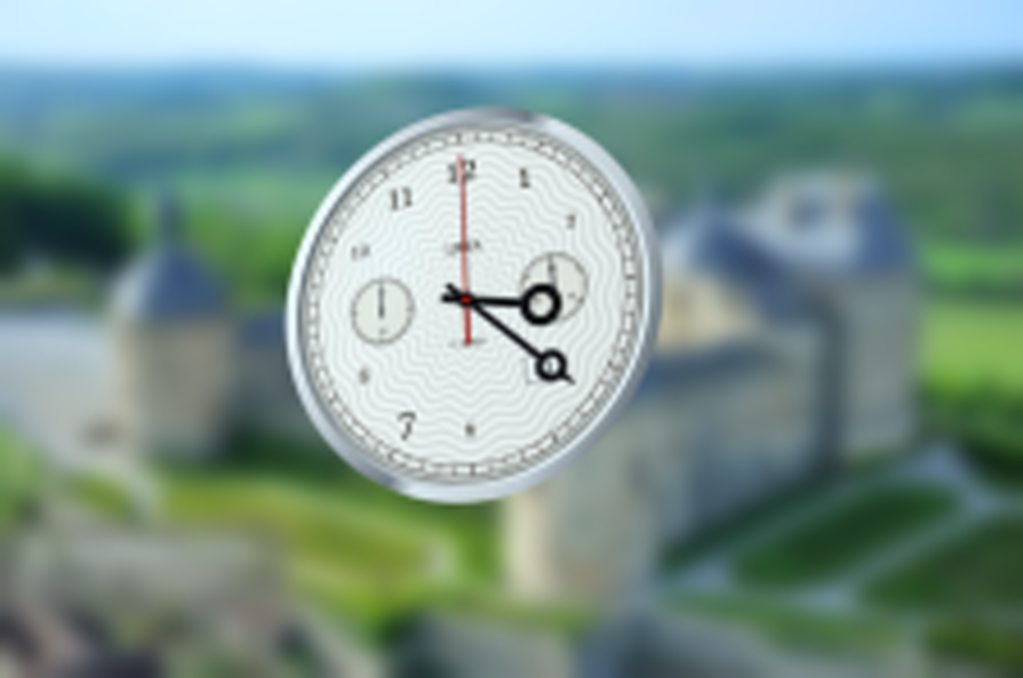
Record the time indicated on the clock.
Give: 3:22
